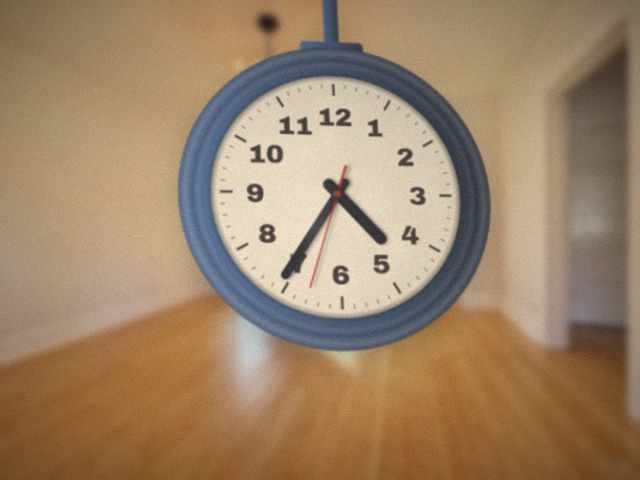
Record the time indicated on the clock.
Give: 4:35:33
